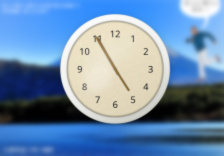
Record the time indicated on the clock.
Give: 4:55
